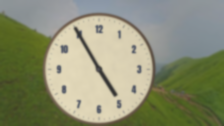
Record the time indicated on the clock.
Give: 4:55
